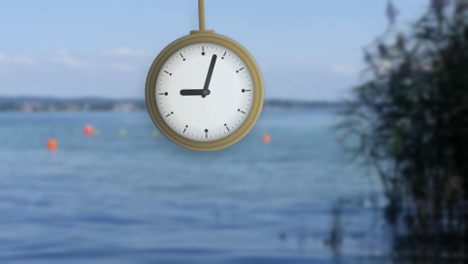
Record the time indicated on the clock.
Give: 9:03
